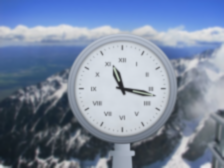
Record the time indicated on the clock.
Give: 11:17
